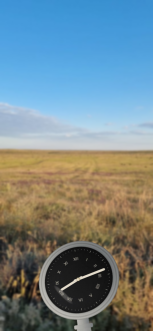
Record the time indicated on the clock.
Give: 8:13
